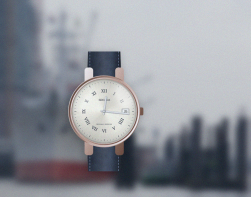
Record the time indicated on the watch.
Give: 12:16
